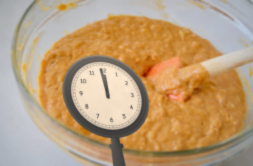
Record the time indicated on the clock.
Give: 11:59
